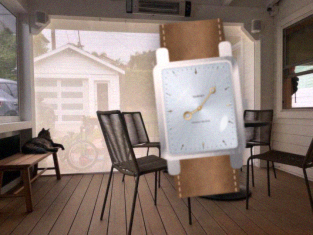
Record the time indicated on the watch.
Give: 8:07
